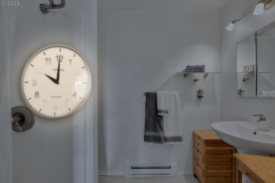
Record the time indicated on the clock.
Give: 10:00
